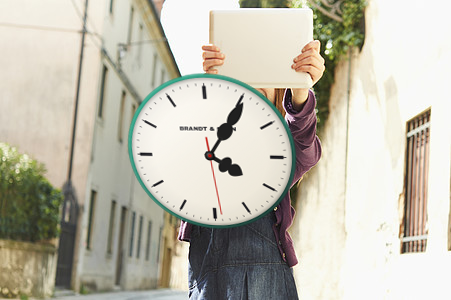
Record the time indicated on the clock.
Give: 4:05:29
